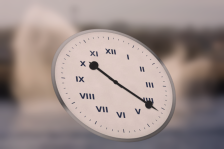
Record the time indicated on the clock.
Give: 10:21
